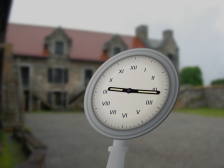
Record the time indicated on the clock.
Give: 9:16
